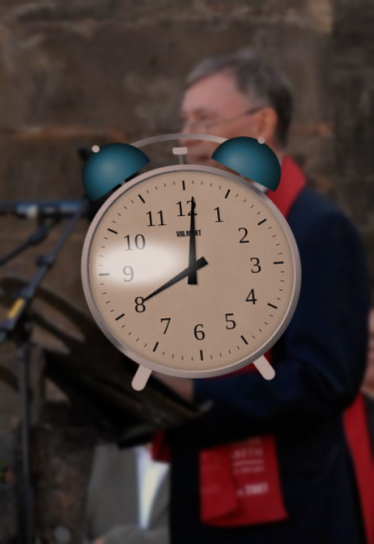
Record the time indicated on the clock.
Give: 8:01
